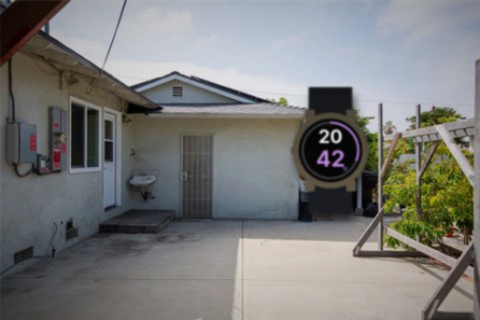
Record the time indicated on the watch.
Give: 20:42
